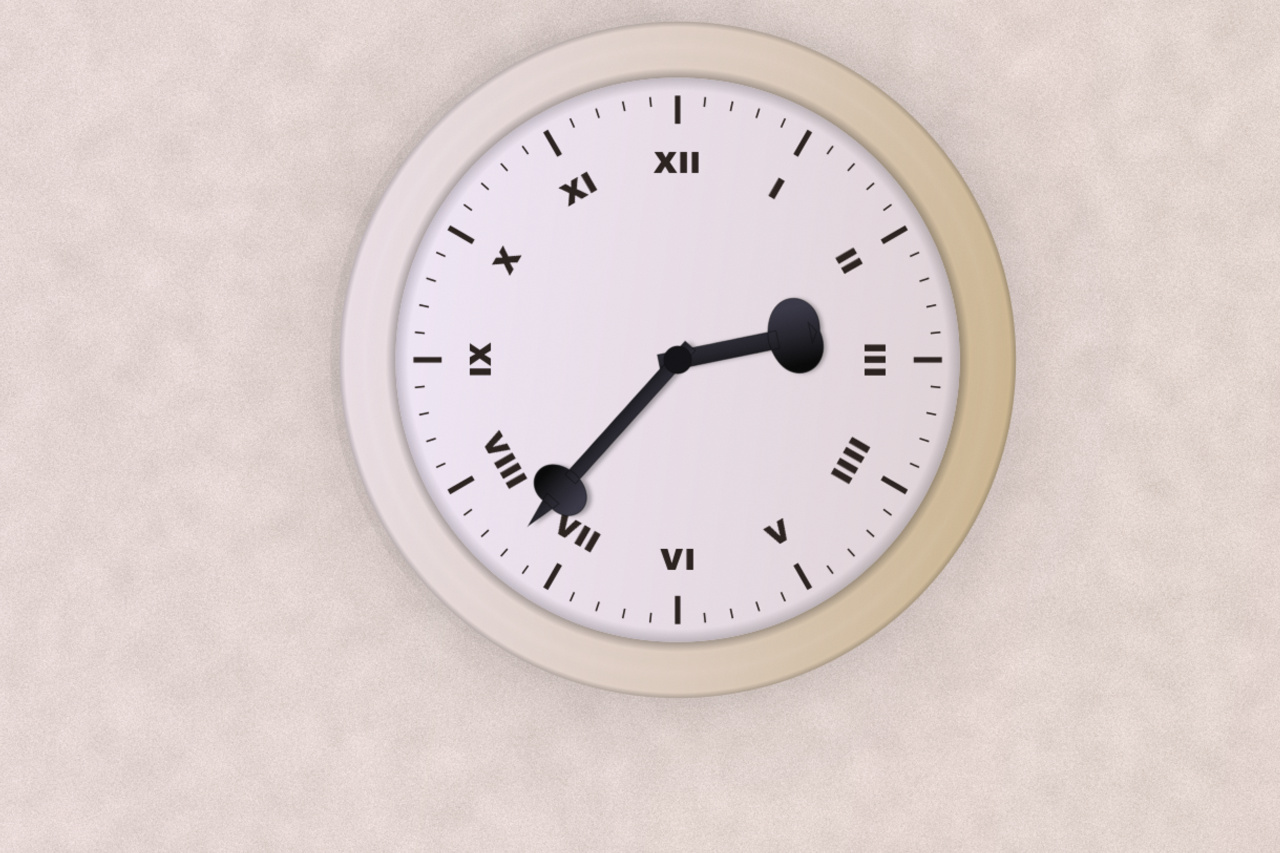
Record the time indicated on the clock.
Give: 2:37
